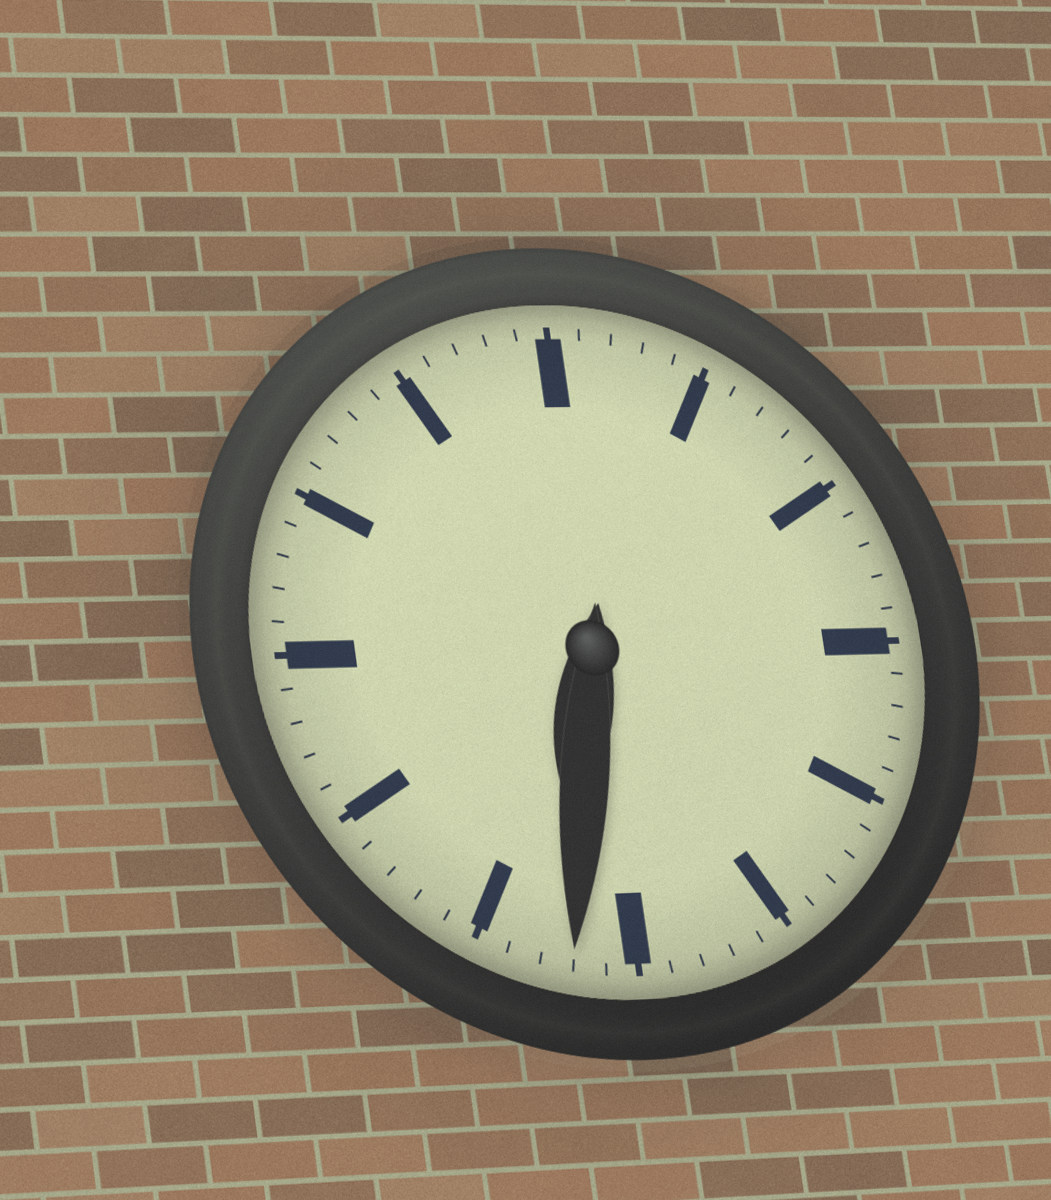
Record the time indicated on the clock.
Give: 6:32
